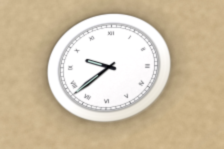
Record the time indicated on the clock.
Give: 9:38
